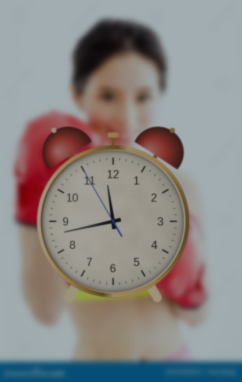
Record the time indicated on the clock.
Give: 11:42:55
